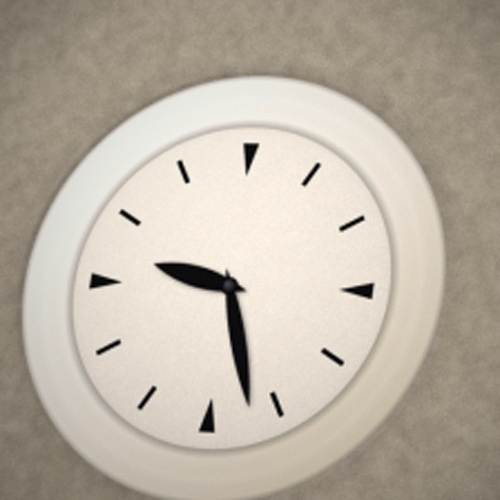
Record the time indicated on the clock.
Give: 9:27
